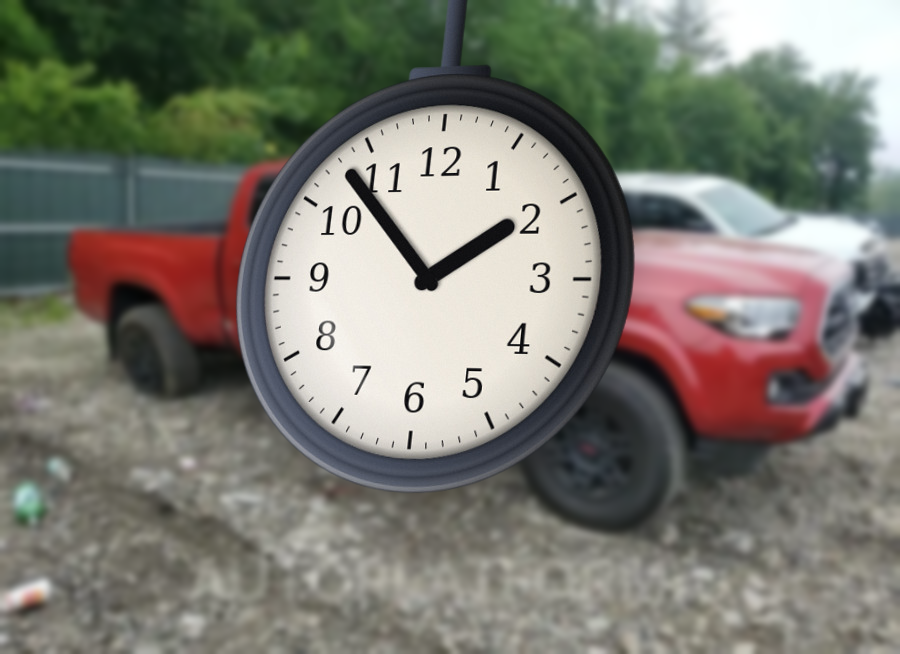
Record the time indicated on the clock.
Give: 1:53
